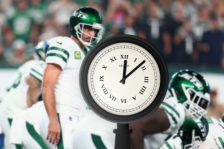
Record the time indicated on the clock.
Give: 12:08
